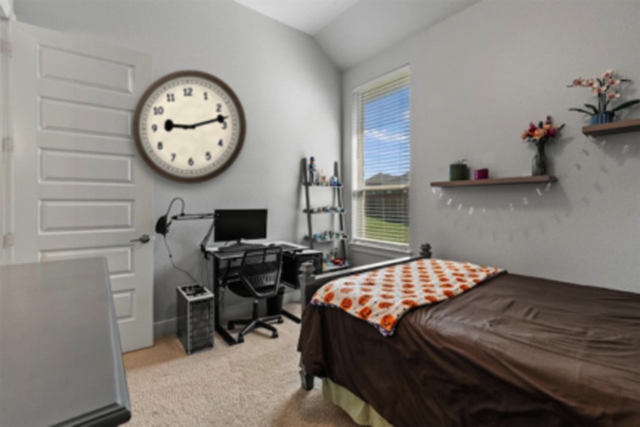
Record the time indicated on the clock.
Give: 9:13
